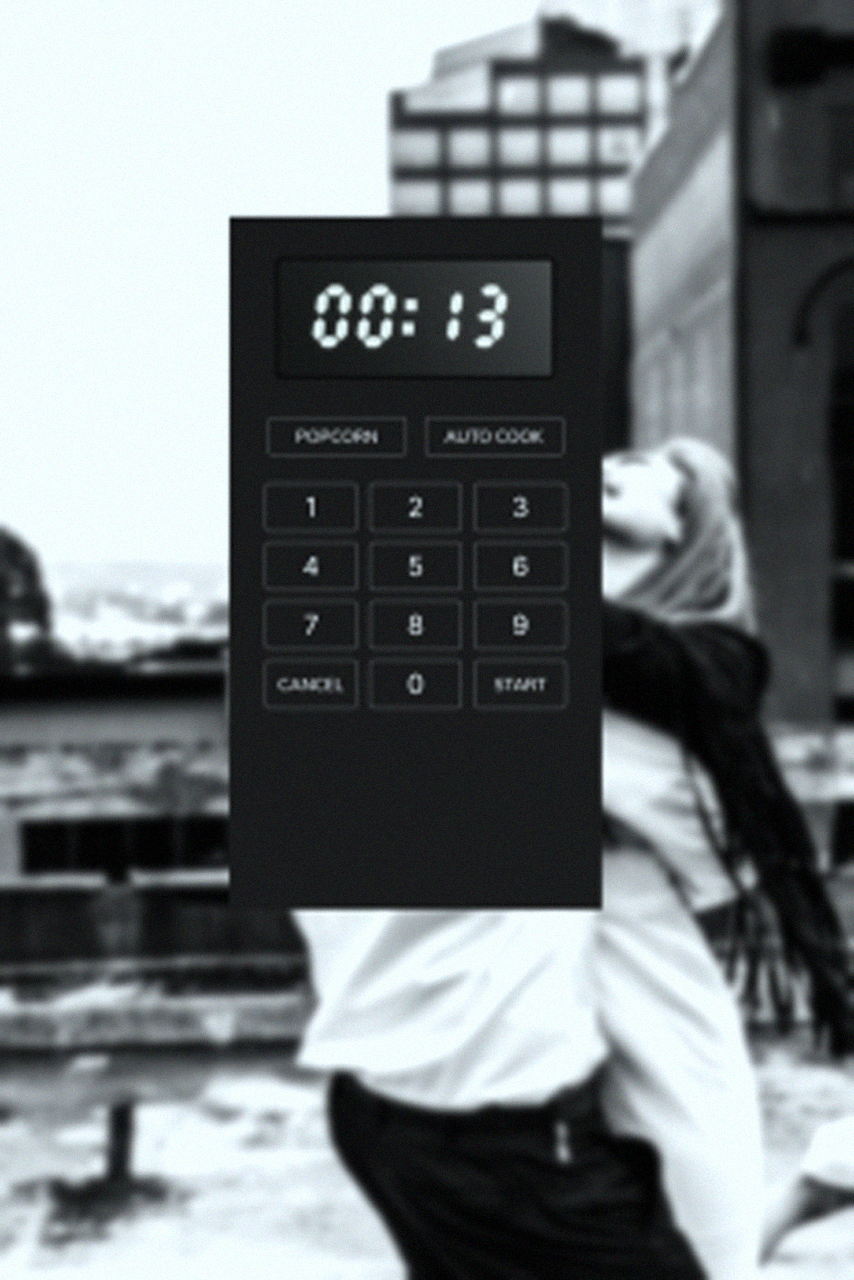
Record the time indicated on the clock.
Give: 0:13
